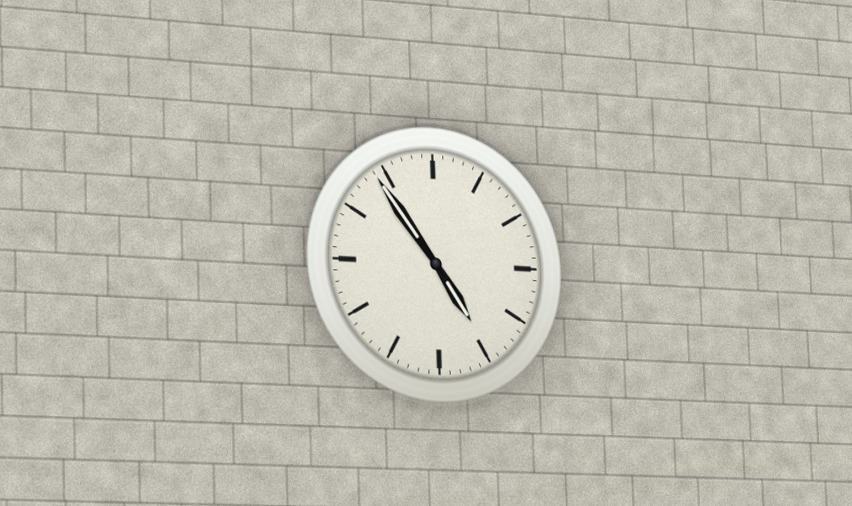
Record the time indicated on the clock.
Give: 4:54
